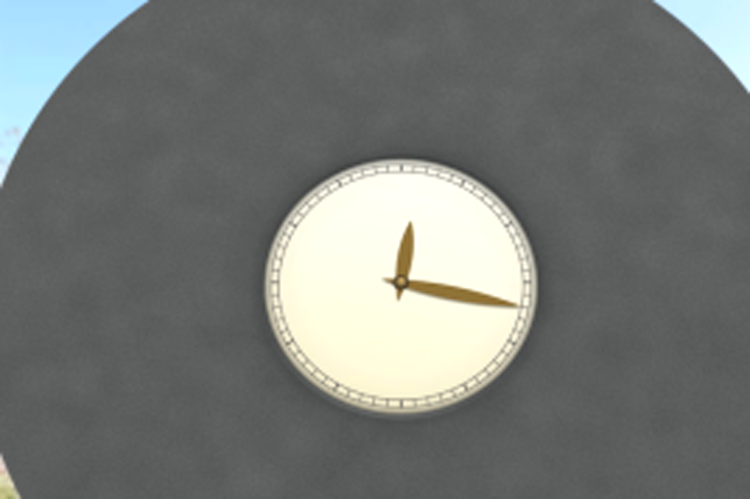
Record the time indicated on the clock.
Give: 12:17
